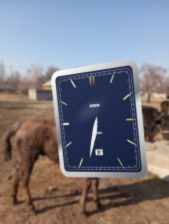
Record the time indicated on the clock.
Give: 6:33
